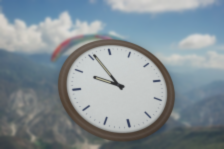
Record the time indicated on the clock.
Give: 9:56
